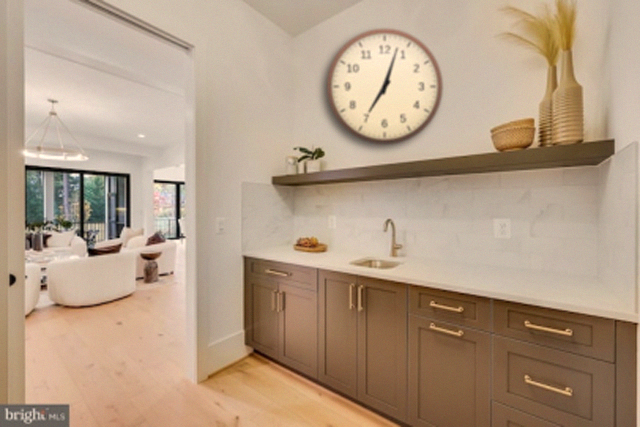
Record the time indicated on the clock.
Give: 7:03
